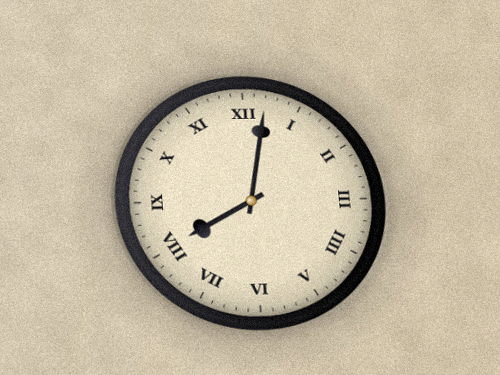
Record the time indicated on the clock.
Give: 8:02
